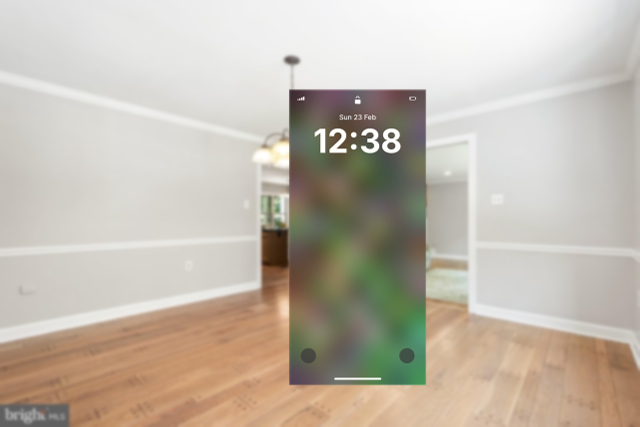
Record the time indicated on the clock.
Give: 12:38
